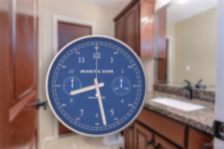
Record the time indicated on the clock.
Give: 8:28
